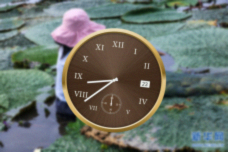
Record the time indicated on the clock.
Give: 8:38
